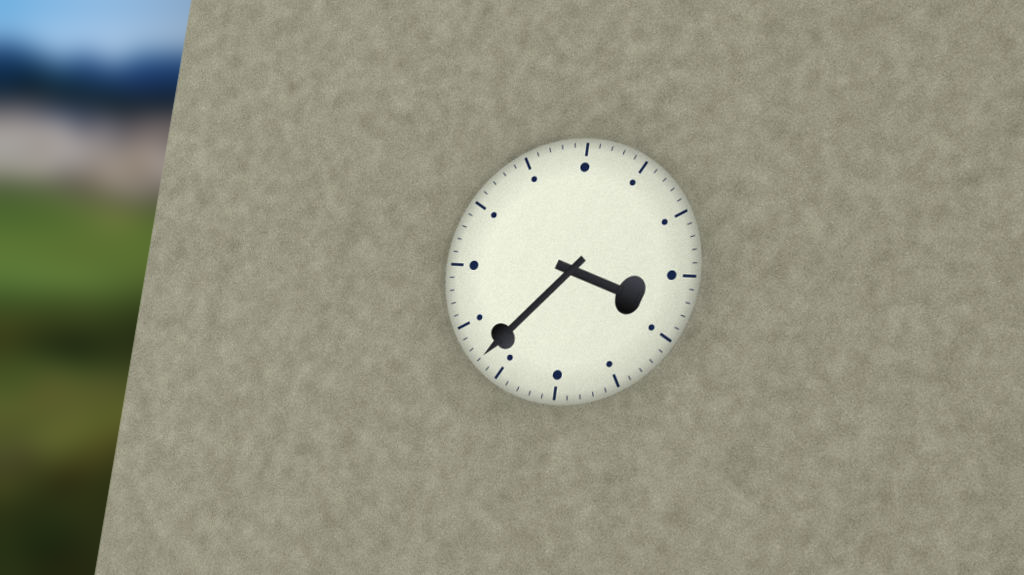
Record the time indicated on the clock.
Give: 3:37
